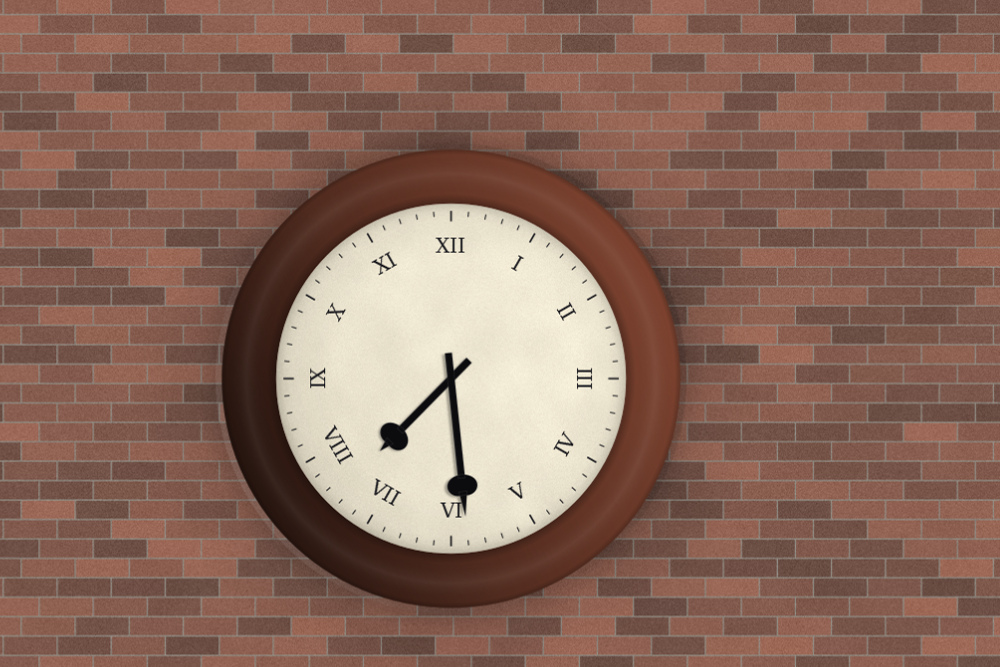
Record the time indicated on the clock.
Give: 7:29
